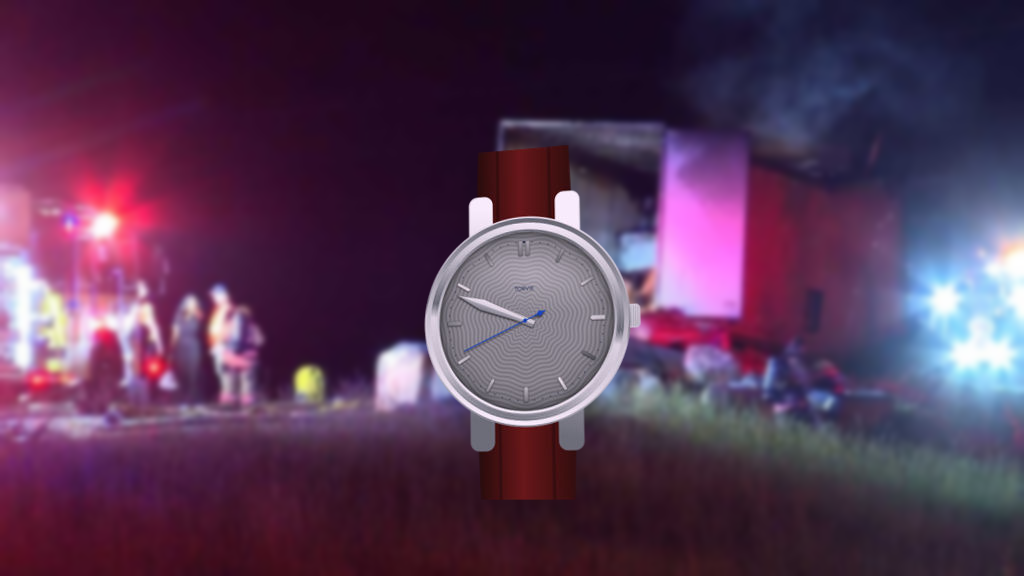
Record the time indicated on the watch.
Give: 9:48:41
